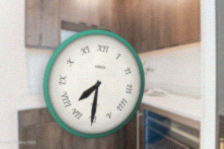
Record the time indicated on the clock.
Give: 7:30
